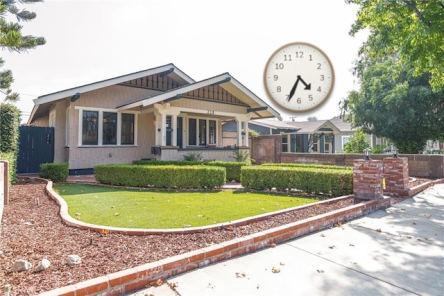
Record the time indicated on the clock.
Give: 4:34
